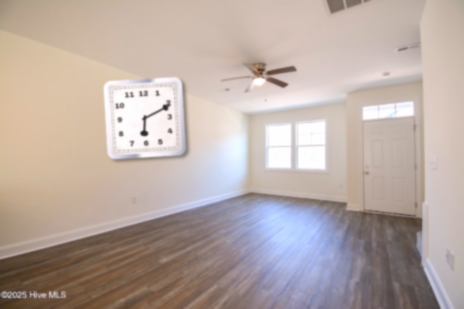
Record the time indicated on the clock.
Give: 6:11
